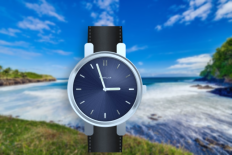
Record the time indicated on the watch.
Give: 2:57
